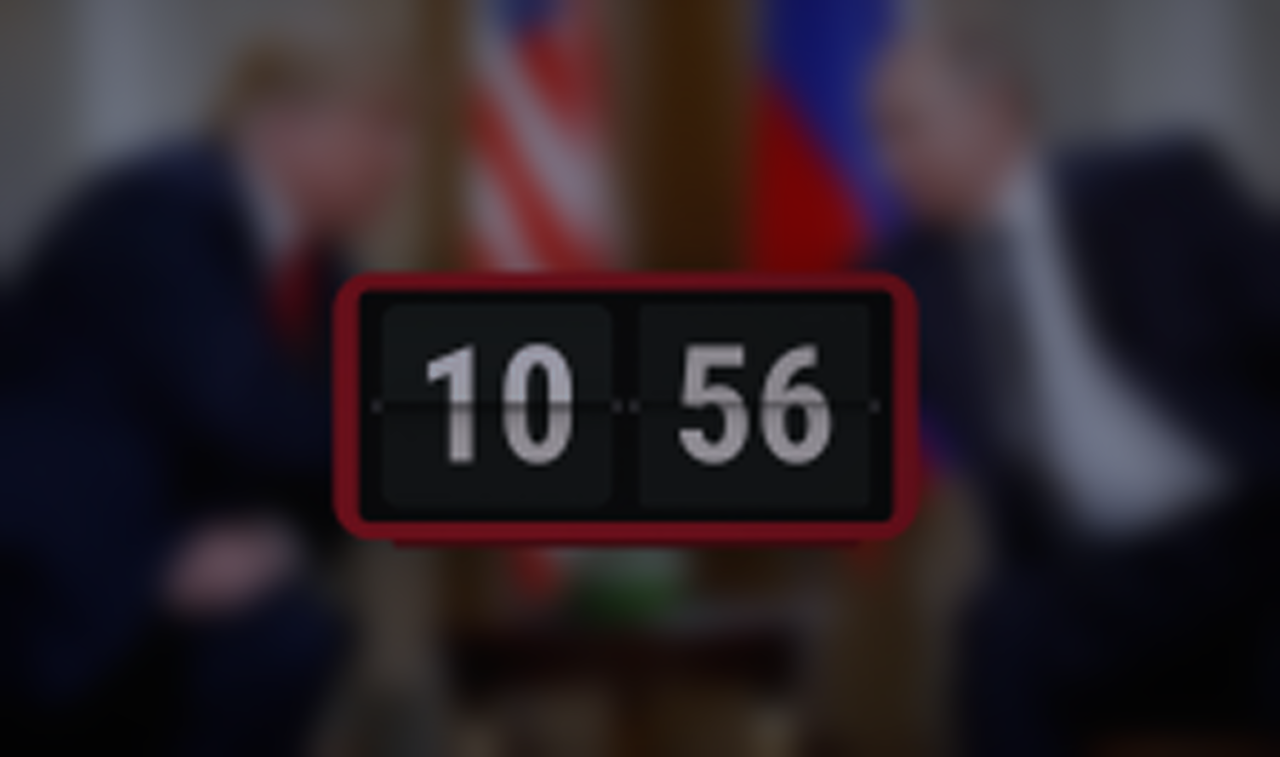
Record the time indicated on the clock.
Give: 10:56
